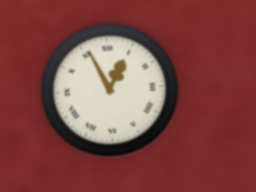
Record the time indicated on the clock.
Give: 12:56
